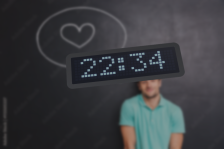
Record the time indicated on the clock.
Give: 22:34
